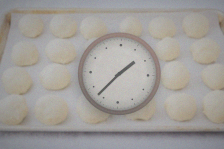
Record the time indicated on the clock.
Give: 1:37
